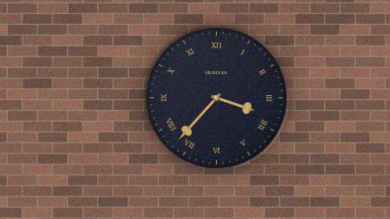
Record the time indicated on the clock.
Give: 3:37
